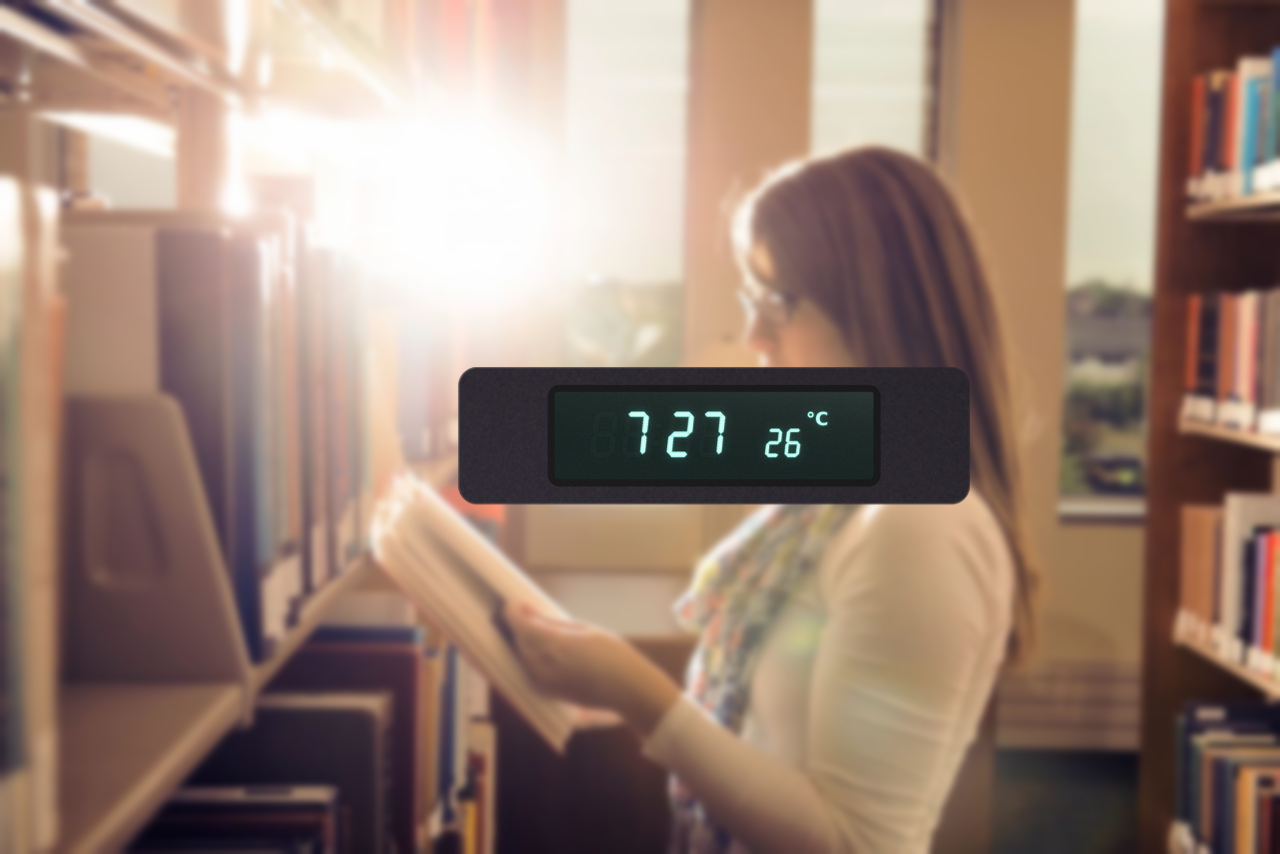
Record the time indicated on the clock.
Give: 7:27
